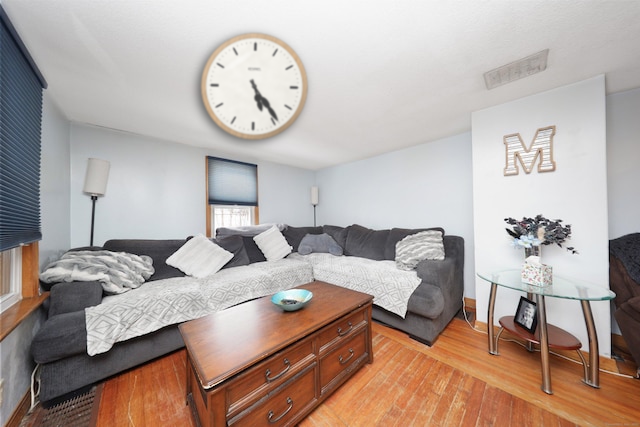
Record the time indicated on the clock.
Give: 5:24
